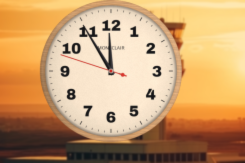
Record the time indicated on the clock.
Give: 11:54:48
